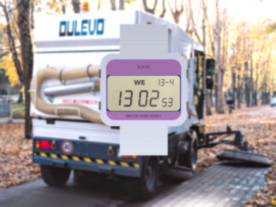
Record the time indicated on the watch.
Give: 13:02
